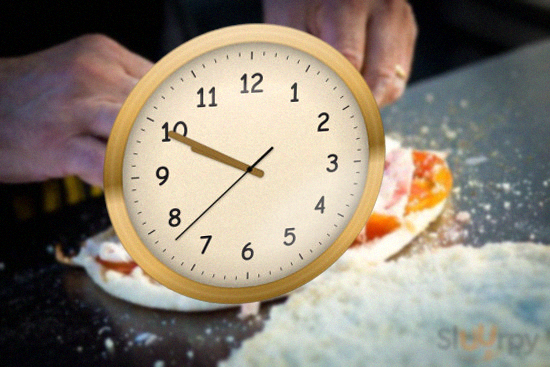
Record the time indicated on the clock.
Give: 9:49:38
